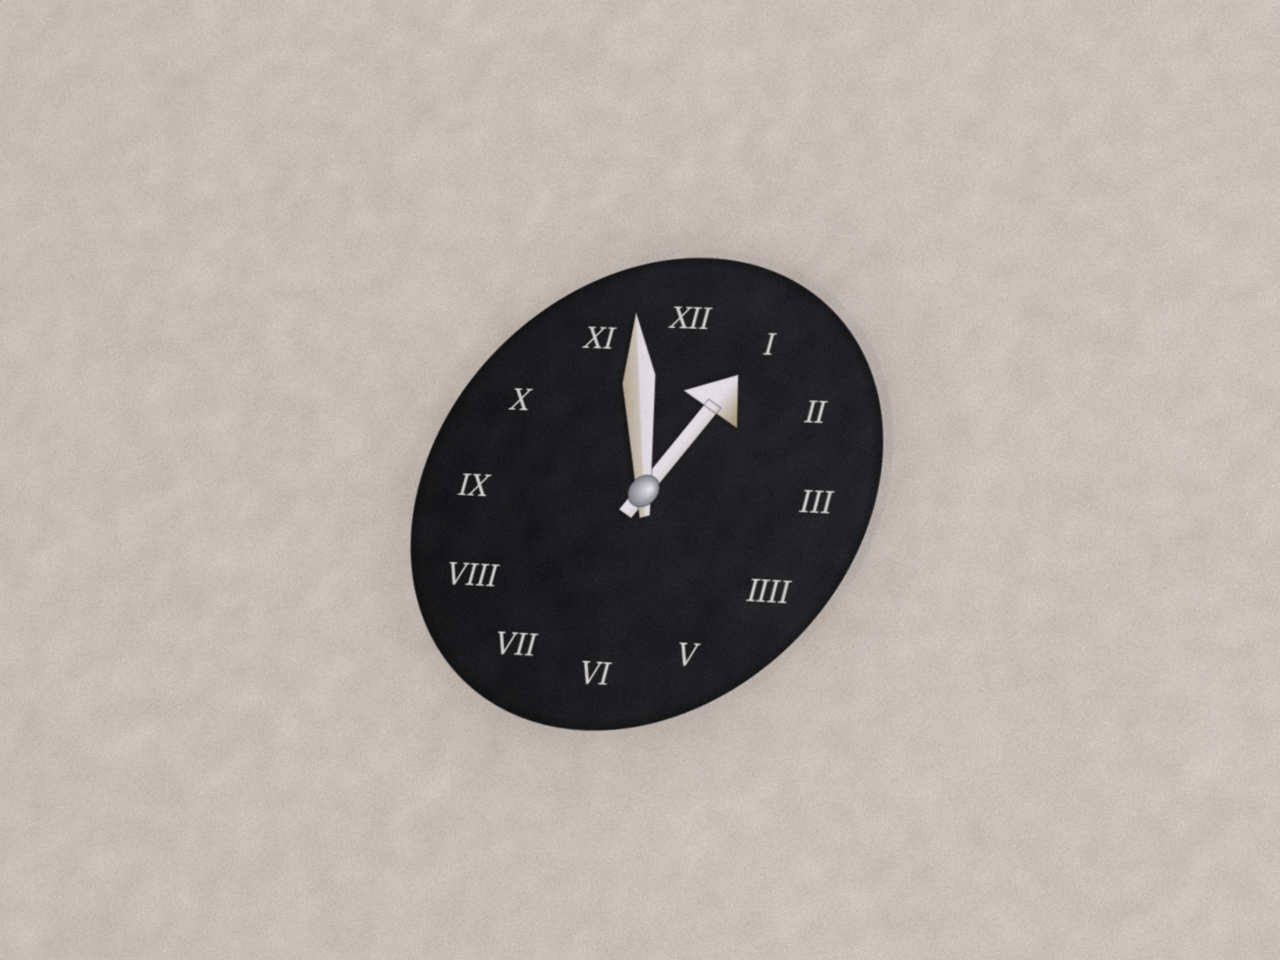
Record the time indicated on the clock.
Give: 12:57
